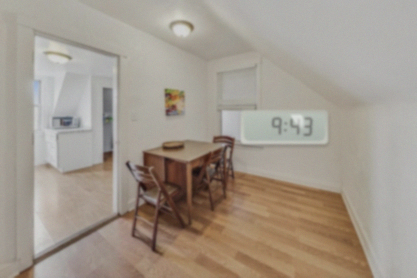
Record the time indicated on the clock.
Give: 9:43
